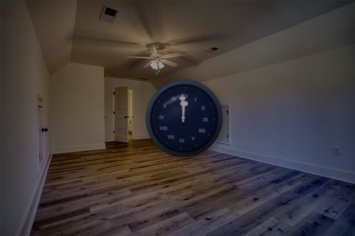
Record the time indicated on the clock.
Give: 11:59
